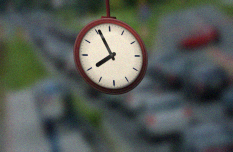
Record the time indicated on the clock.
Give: 7:56
